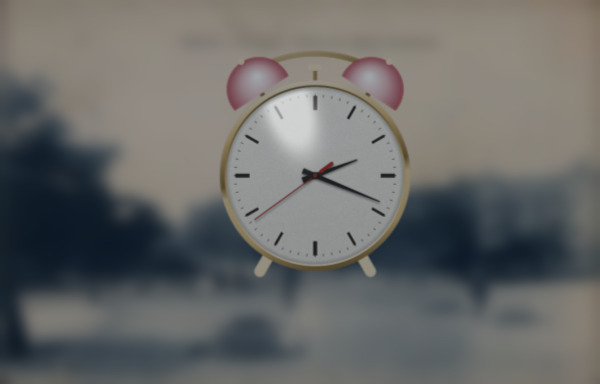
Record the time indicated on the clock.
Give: 2:18:39
